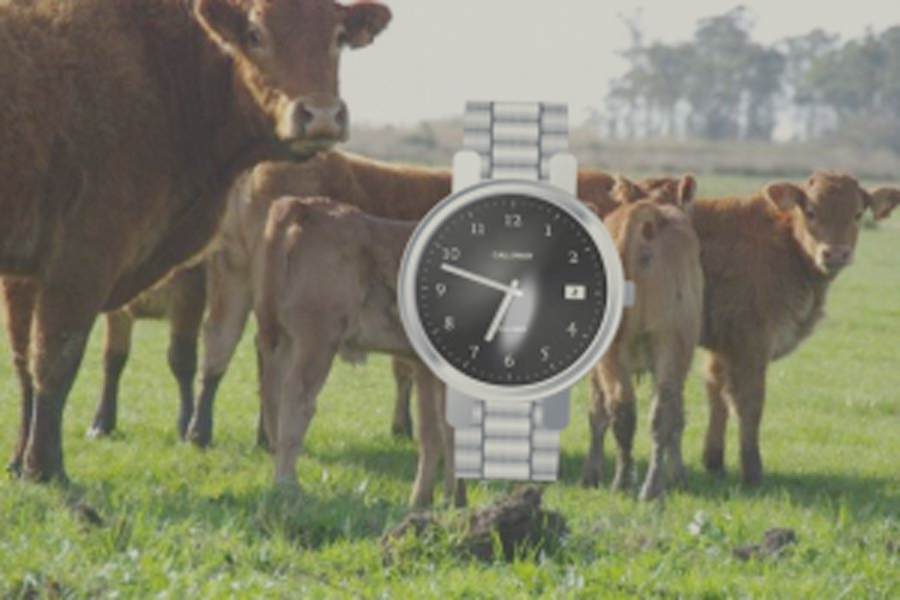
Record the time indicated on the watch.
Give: 6:48
